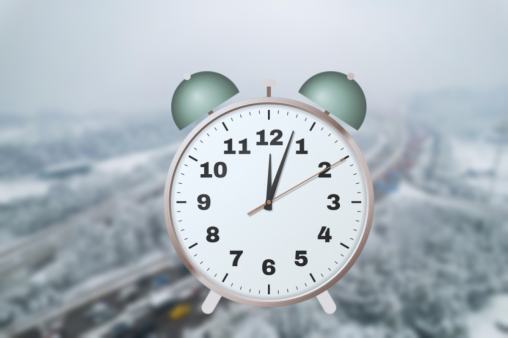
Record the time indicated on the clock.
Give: 12:03:10
